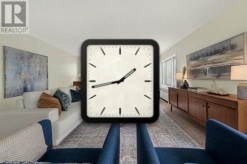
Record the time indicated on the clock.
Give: 1:43
